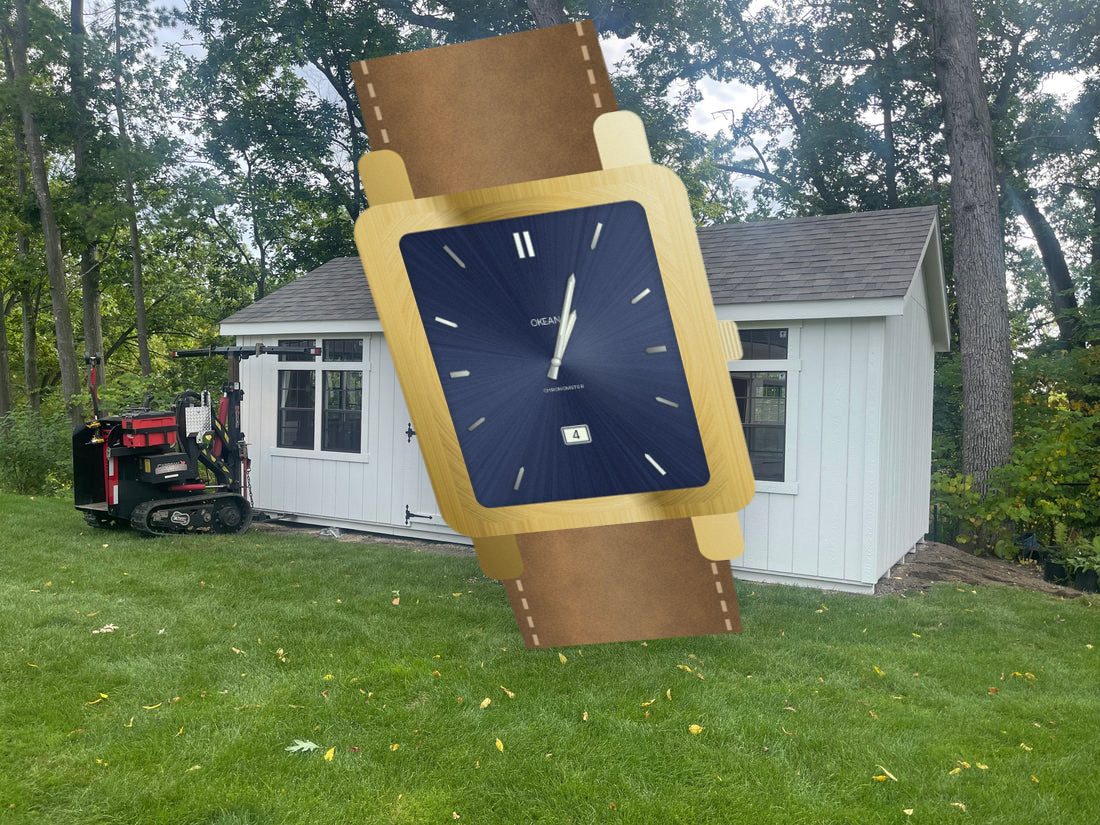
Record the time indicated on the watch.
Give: 1:04
